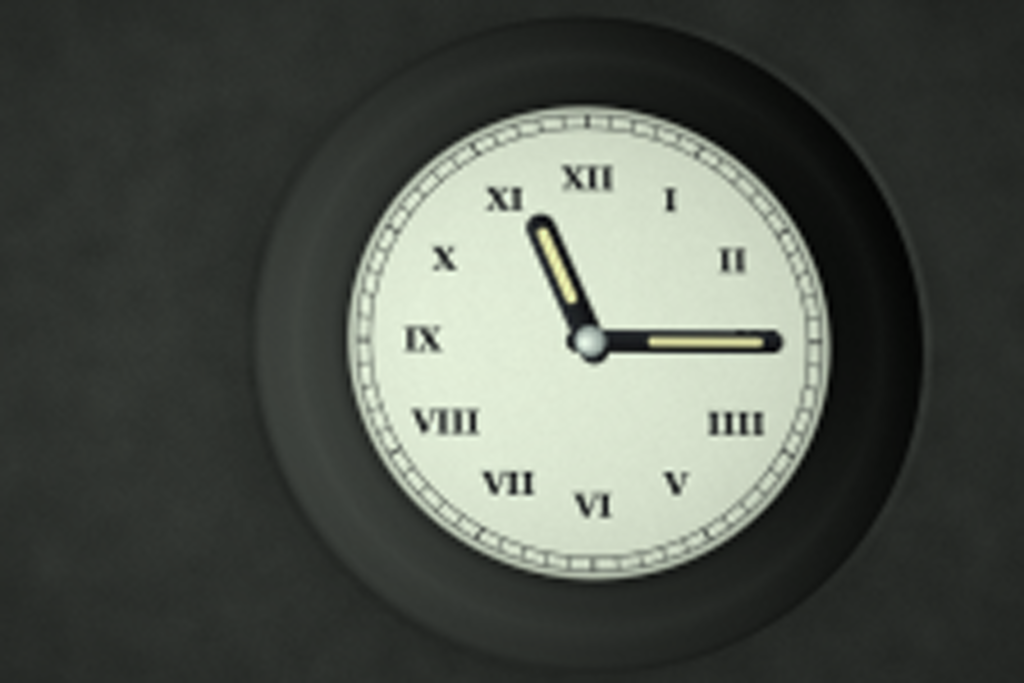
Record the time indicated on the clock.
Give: 11:15
